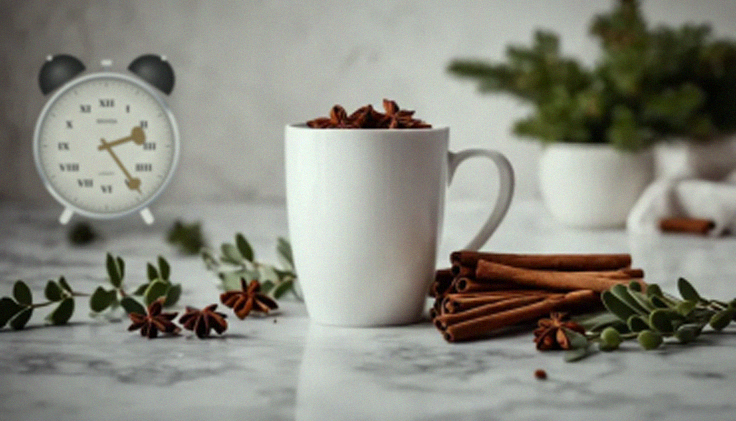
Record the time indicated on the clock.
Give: 2:24
